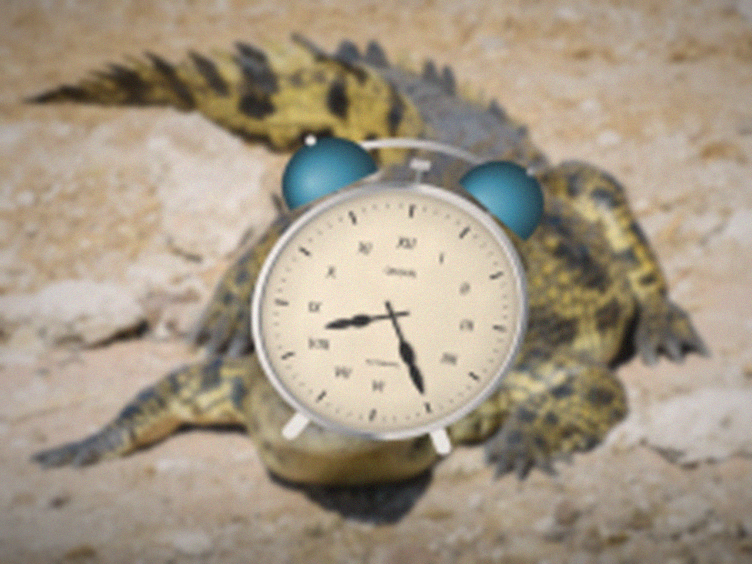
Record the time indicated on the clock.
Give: 8:25
